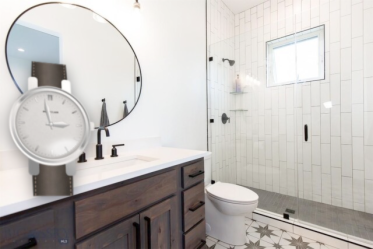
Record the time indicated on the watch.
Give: 2:58
